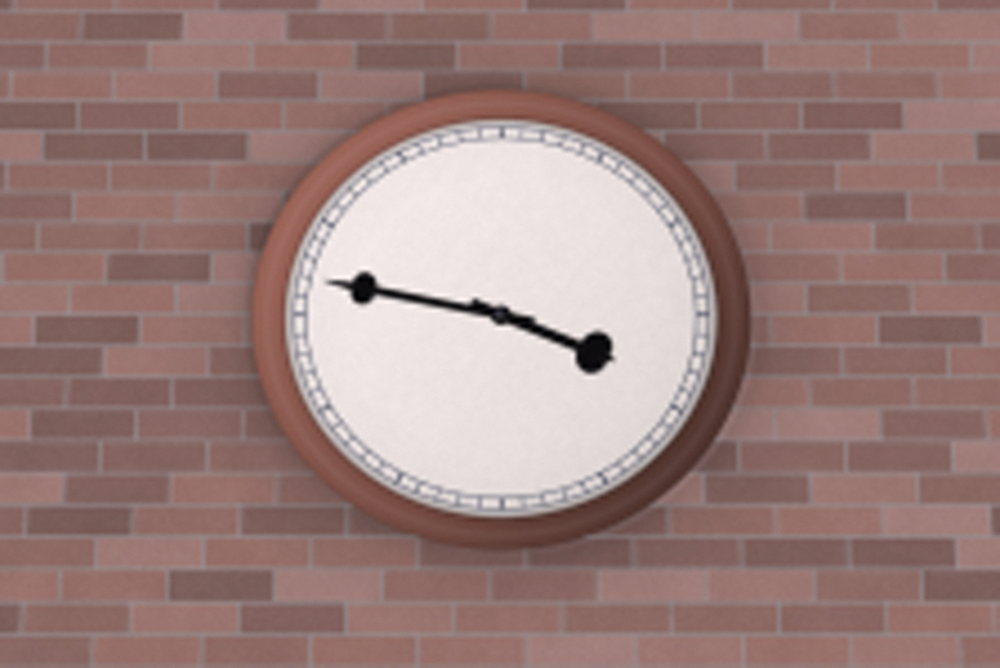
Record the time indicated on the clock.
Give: 3:47
